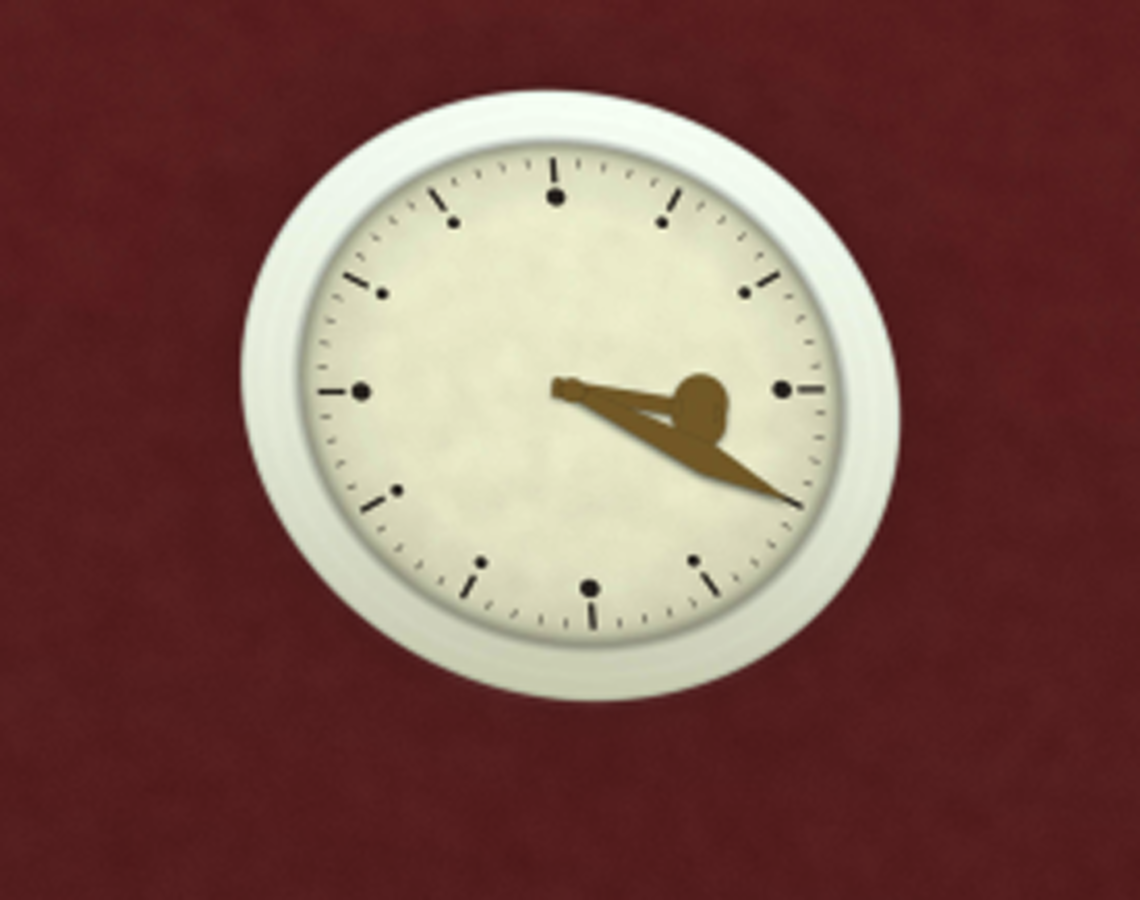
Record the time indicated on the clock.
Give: 3:20
